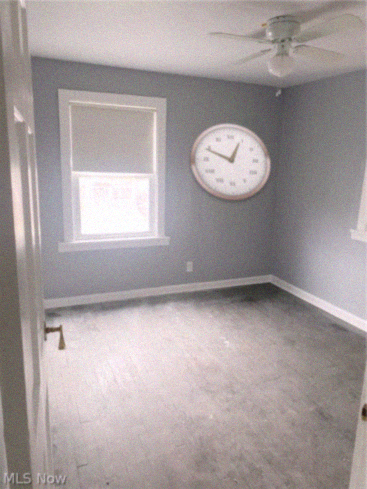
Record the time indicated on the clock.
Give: 12:49
